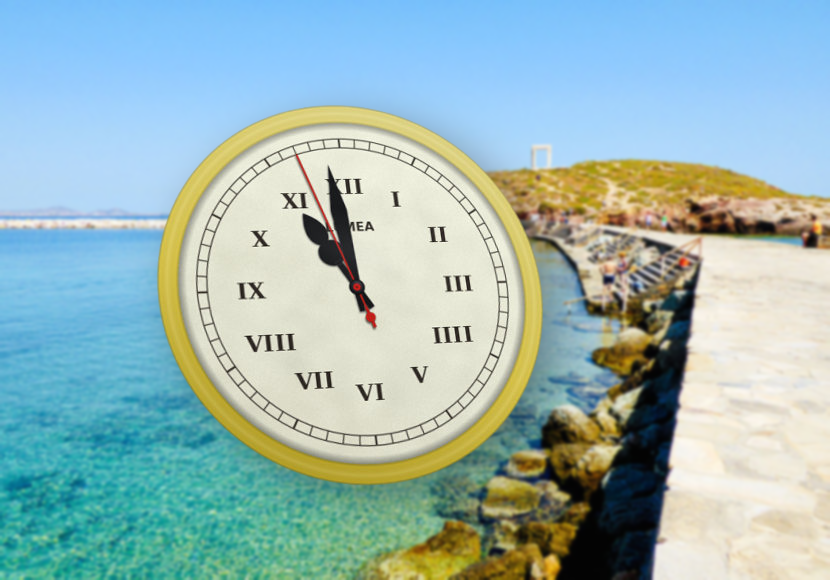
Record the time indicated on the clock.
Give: 10:58:57
